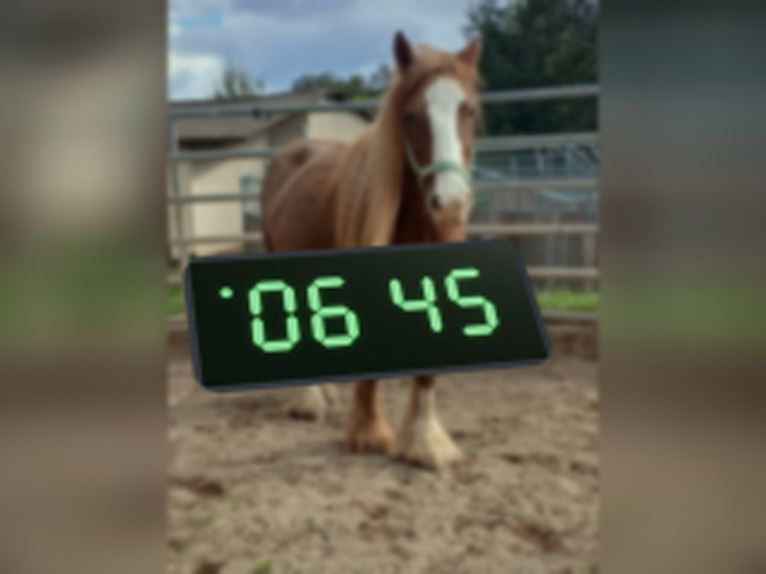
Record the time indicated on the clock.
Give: 6:45
